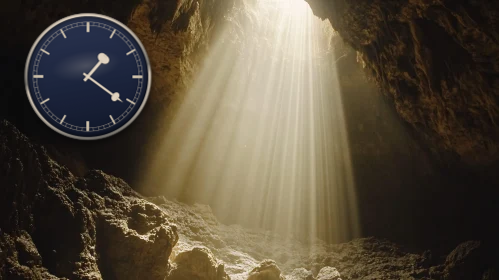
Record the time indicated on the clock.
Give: 1:21
